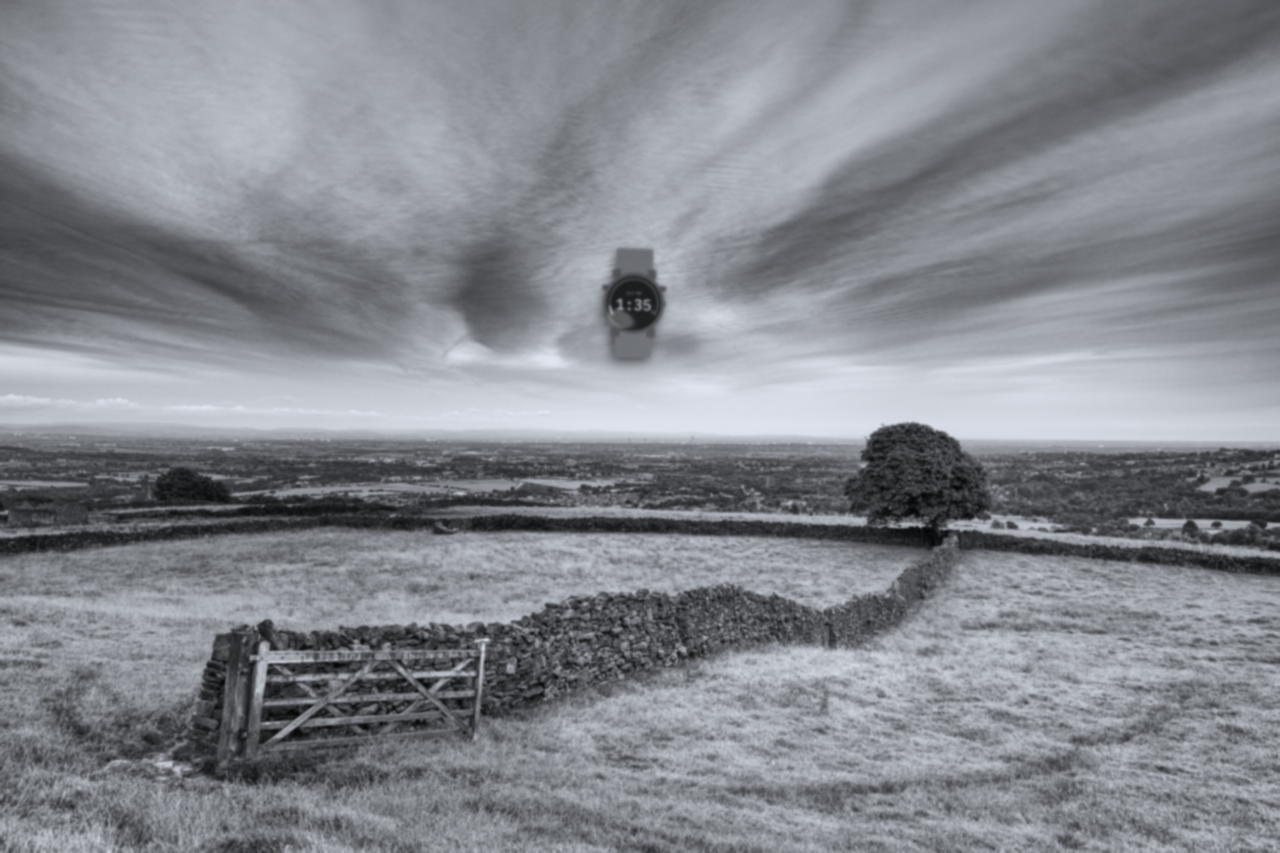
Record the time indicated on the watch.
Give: 1:35
